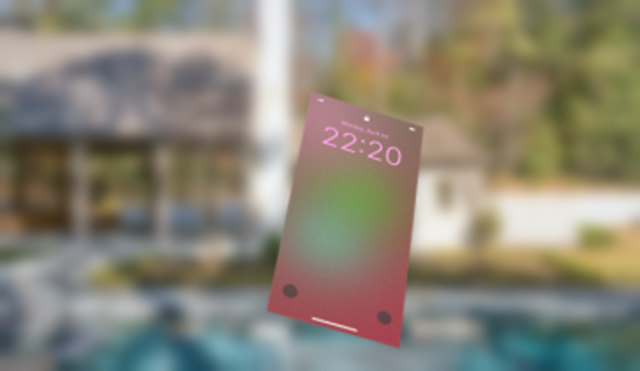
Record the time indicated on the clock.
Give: 22:20
